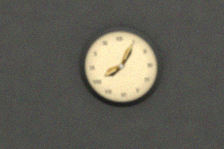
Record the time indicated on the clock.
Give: 8:05
